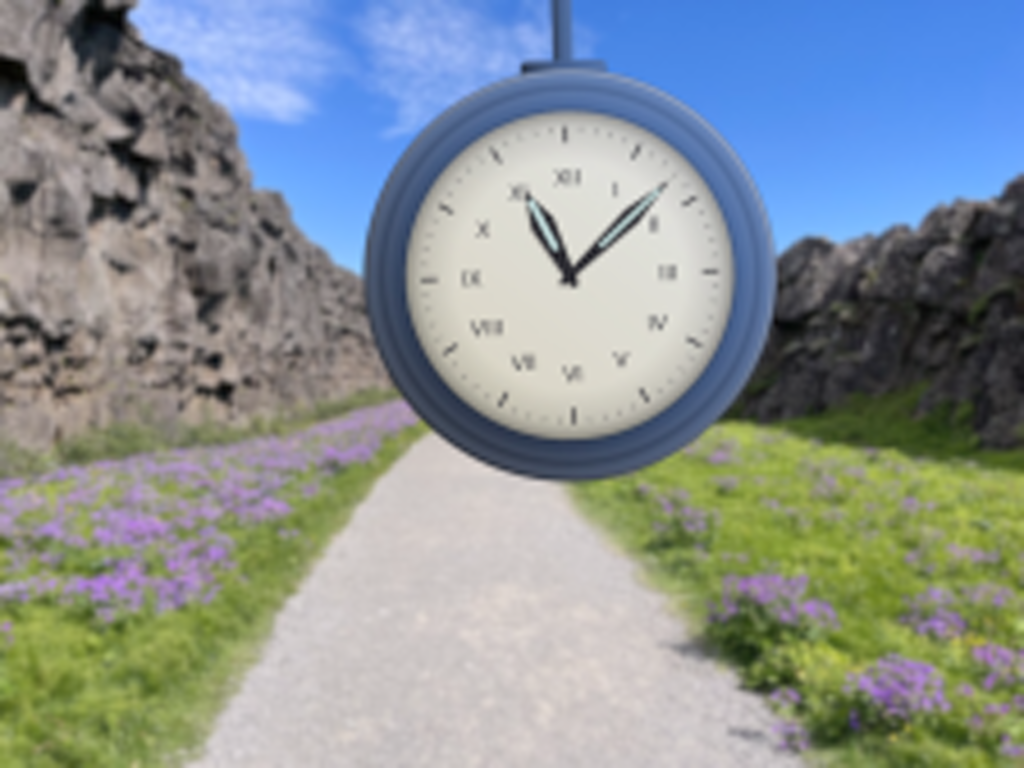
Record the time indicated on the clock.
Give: 11:08
